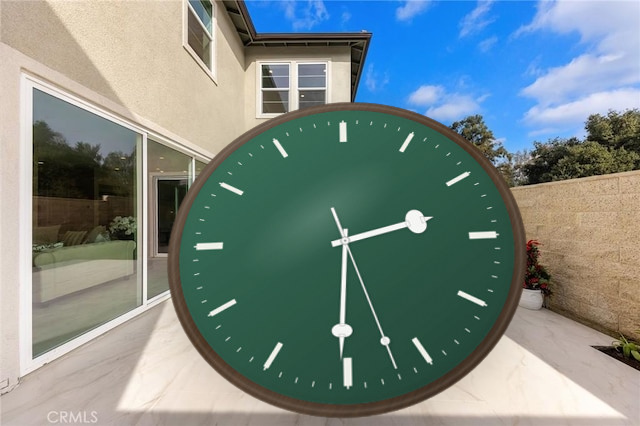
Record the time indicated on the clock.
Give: 2:30:27
